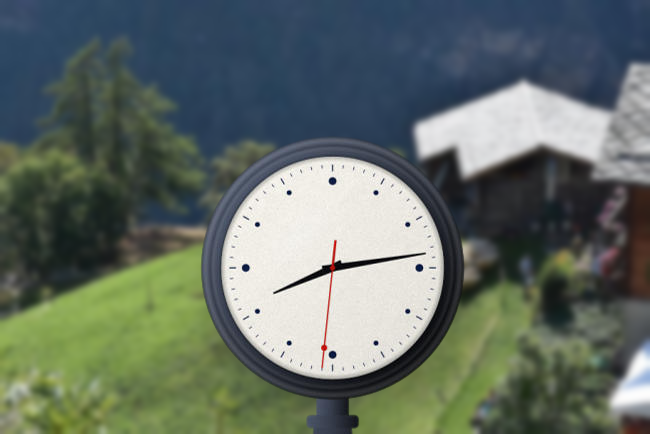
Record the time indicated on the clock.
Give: 8:13:31
